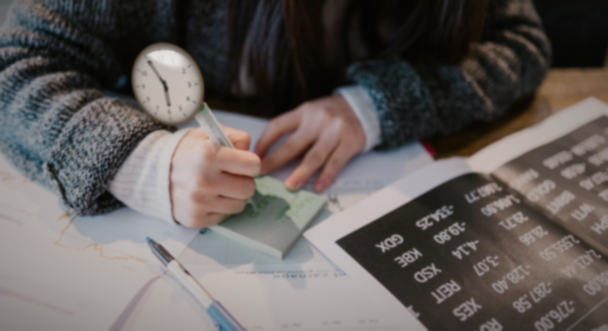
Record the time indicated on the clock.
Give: 5:55
